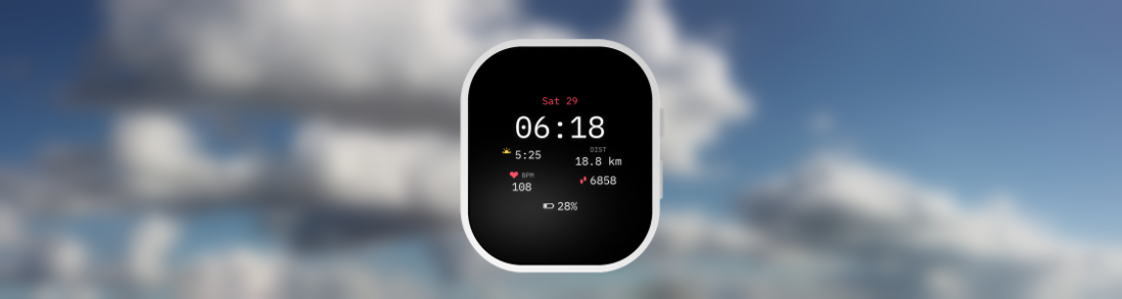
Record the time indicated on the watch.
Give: 6:18
